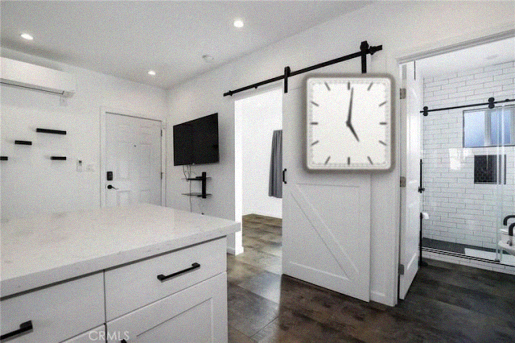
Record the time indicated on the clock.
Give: 5:01
